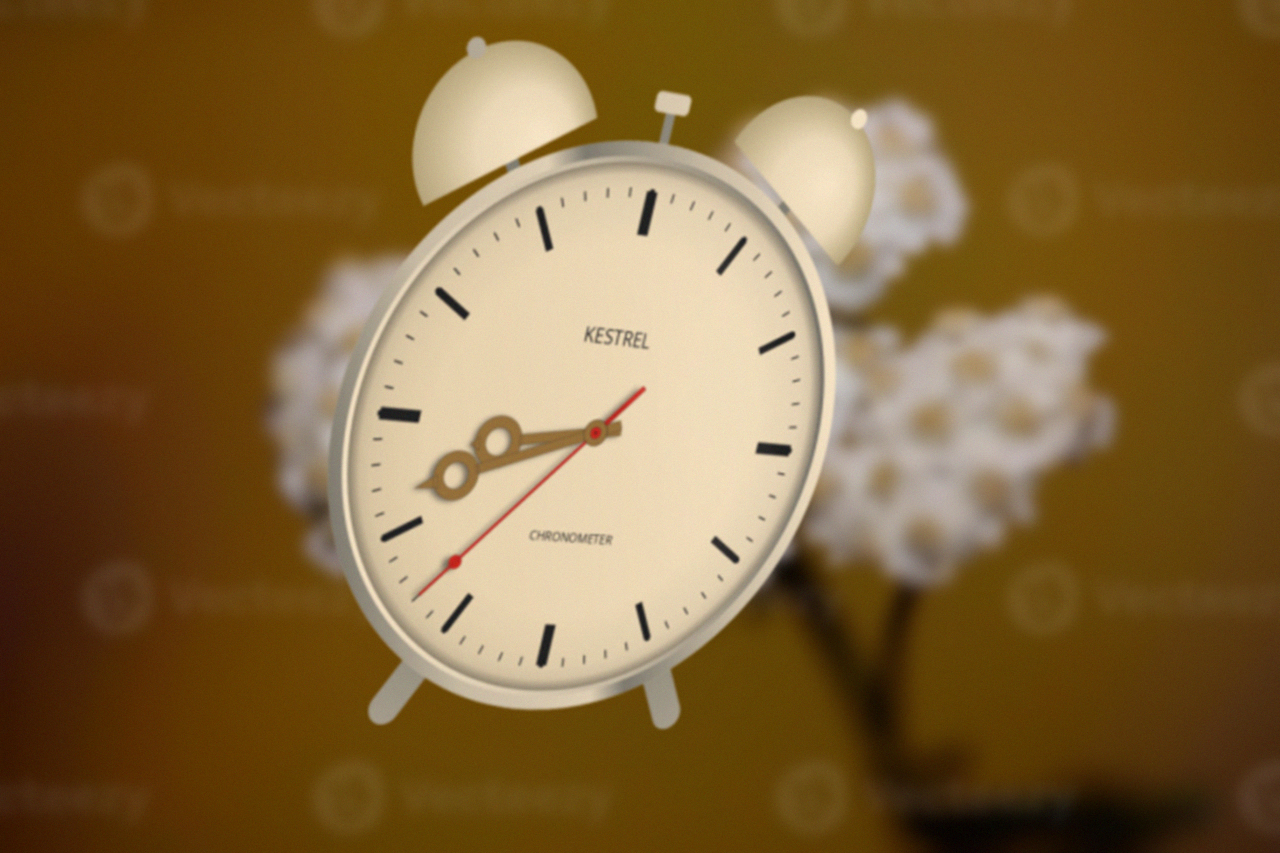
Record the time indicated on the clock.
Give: 8:41:37
